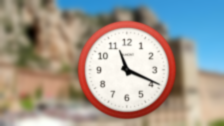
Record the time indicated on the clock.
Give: 11:19
